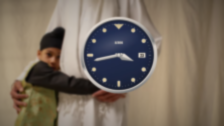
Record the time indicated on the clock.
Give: 3:43
